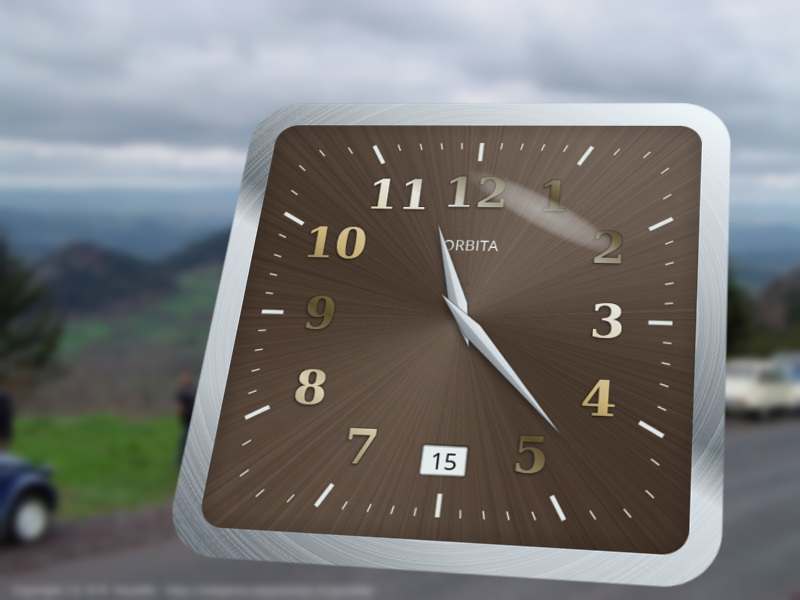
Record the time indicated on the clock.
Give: 11:23
